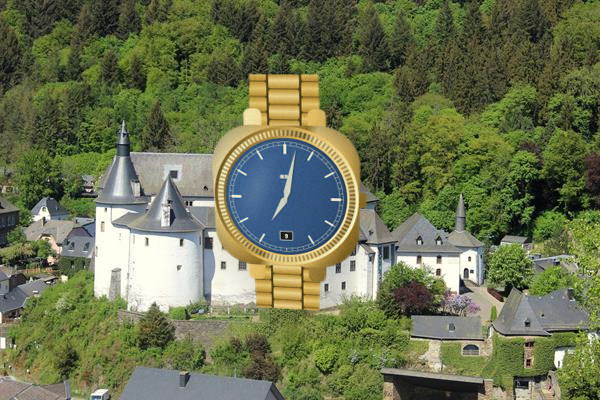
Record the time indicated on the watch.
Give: 7:02
